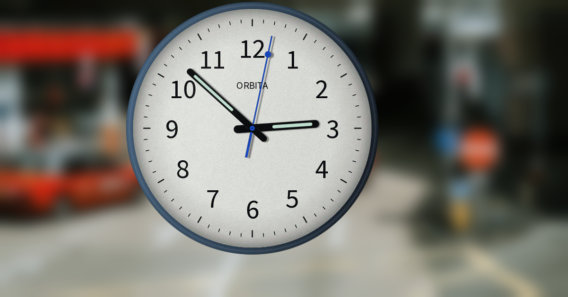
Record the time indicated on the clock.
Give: 2:52:02
